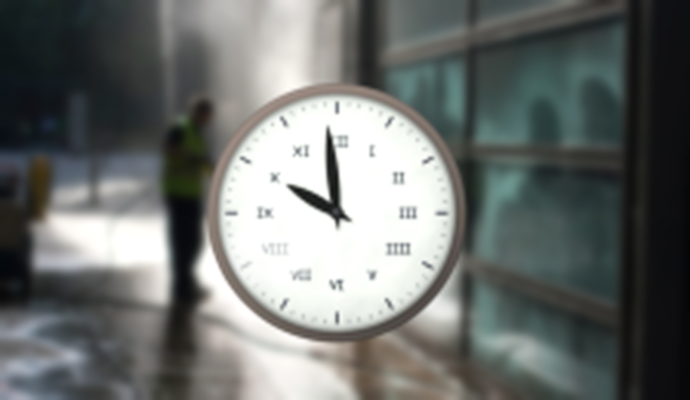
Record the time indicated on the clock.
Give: 9:59
